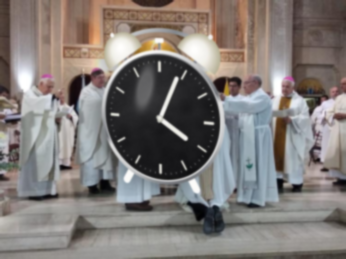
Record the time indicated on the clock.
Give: 4:04
